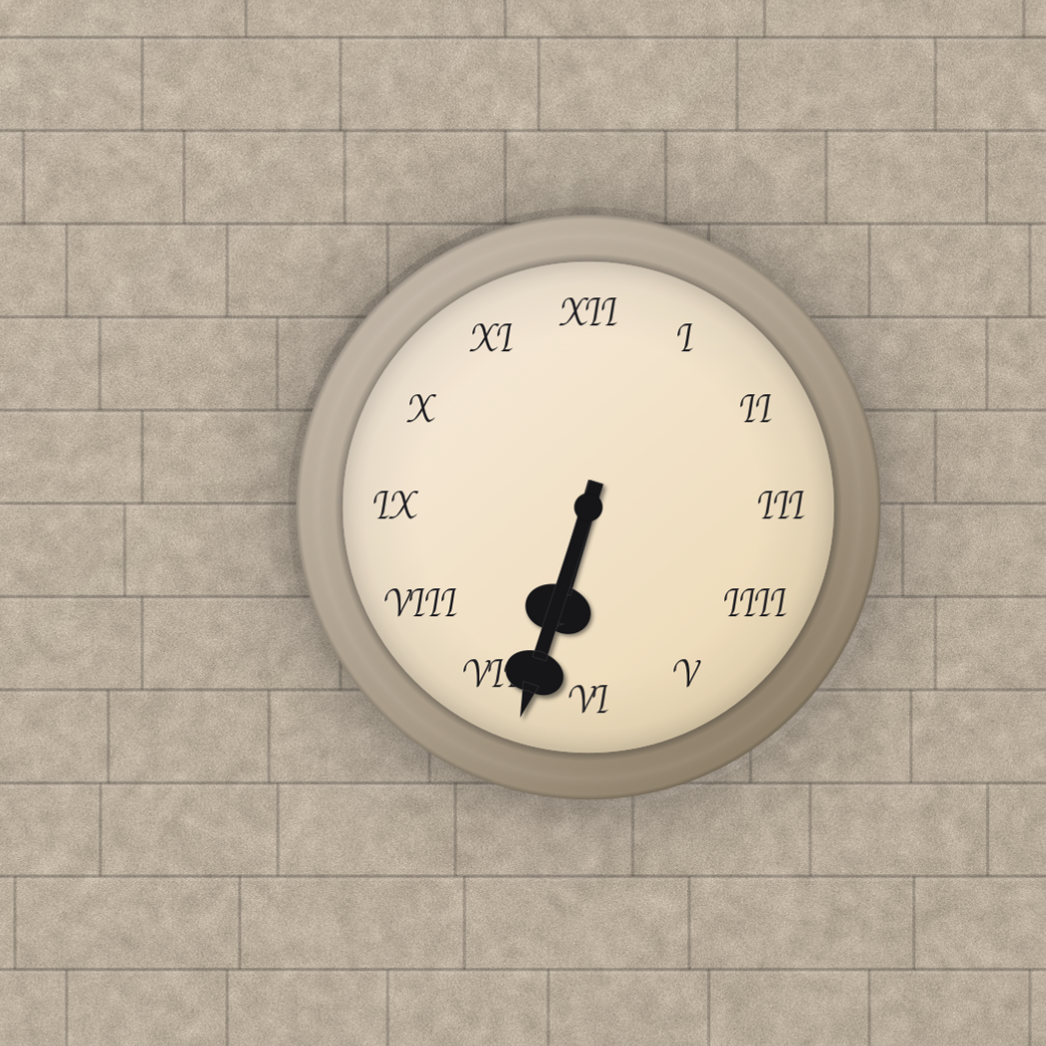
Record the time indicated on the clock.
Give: 6:33
